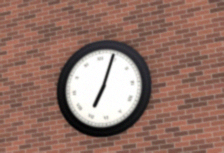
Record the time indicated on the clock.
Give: 7:04
